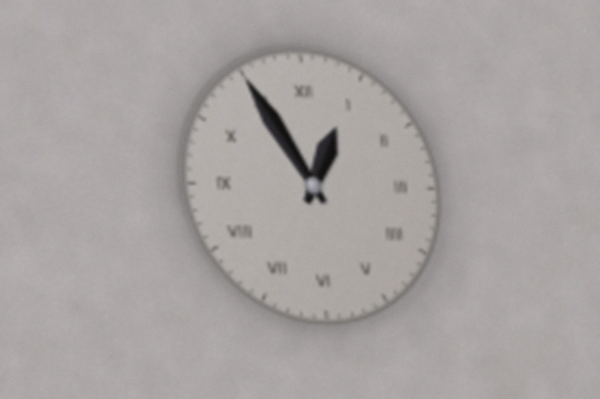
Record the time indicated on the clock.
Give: 12:55
